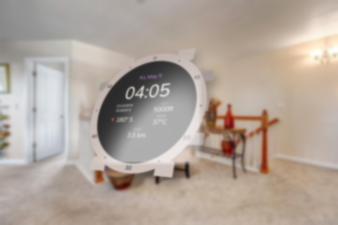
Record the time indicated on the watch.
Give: 4:05
